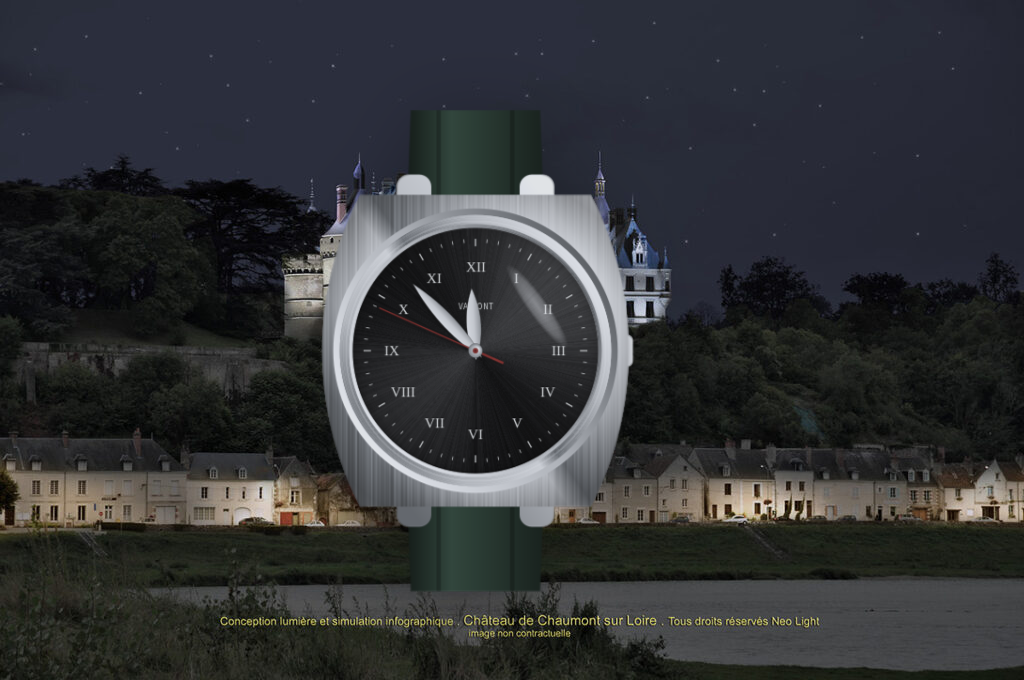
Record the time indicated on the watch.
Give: 11:52:49
